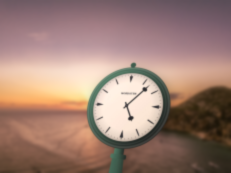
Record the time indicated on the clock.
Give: 5:07
